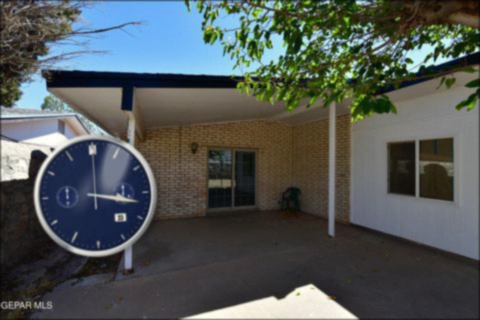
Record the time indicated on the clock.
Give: 3:17
